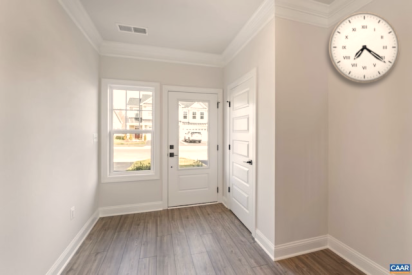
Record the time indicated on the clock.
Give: 7:21
